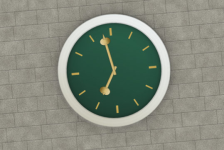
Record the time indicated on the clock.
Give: 6:58
